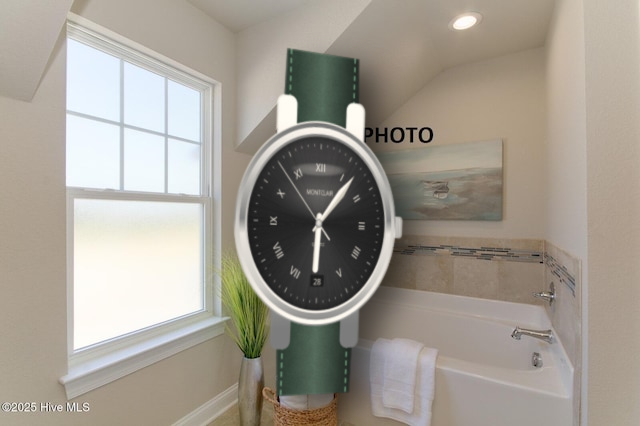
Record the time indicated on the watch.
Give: 6:06:53
